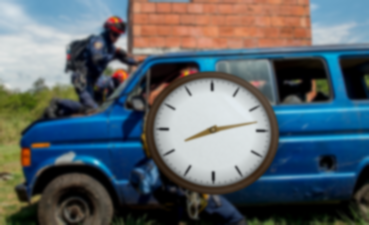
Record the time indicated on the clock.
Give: 8:13
